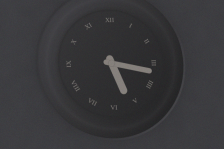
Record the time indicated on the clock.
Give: 5:17
